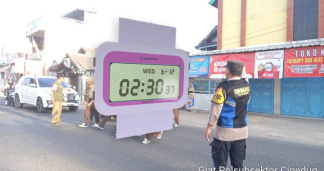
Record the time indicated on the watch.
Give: 2:30:37
